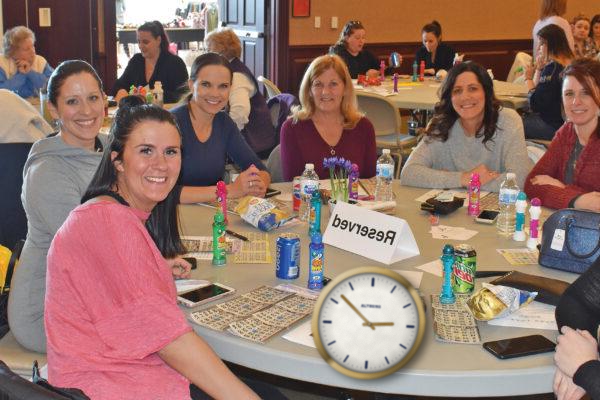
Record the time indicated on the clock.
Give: 2:52
